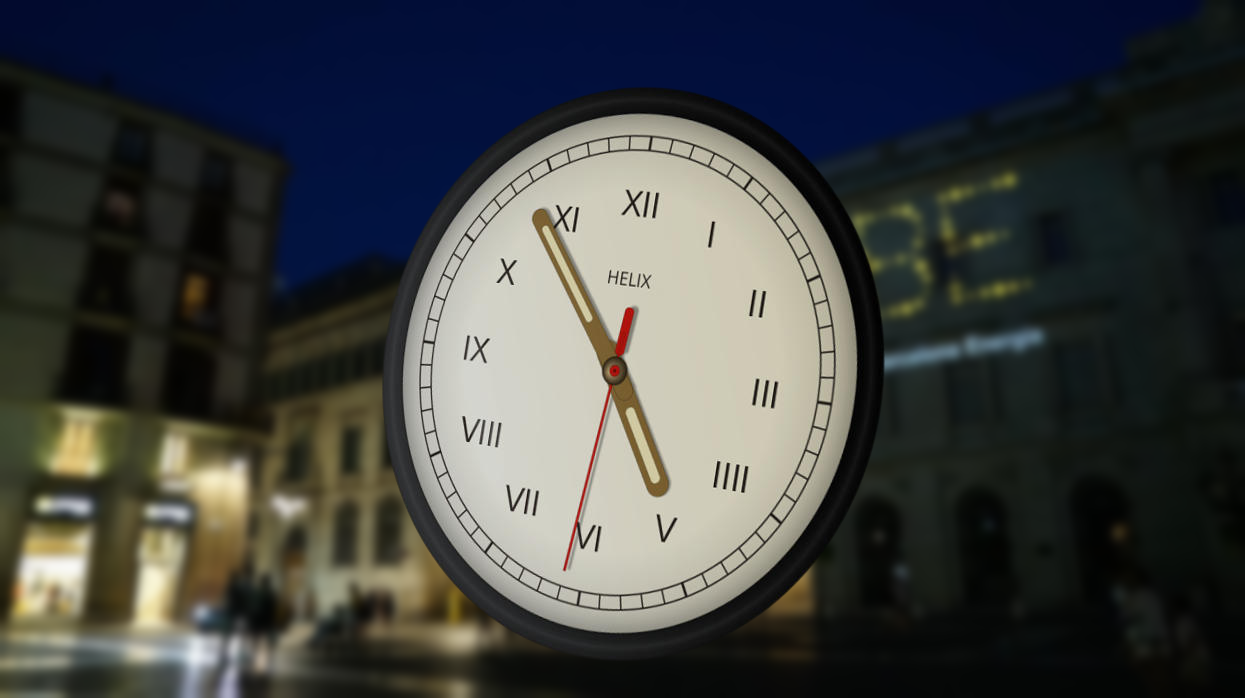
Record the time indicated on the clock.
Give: 4:53:31
